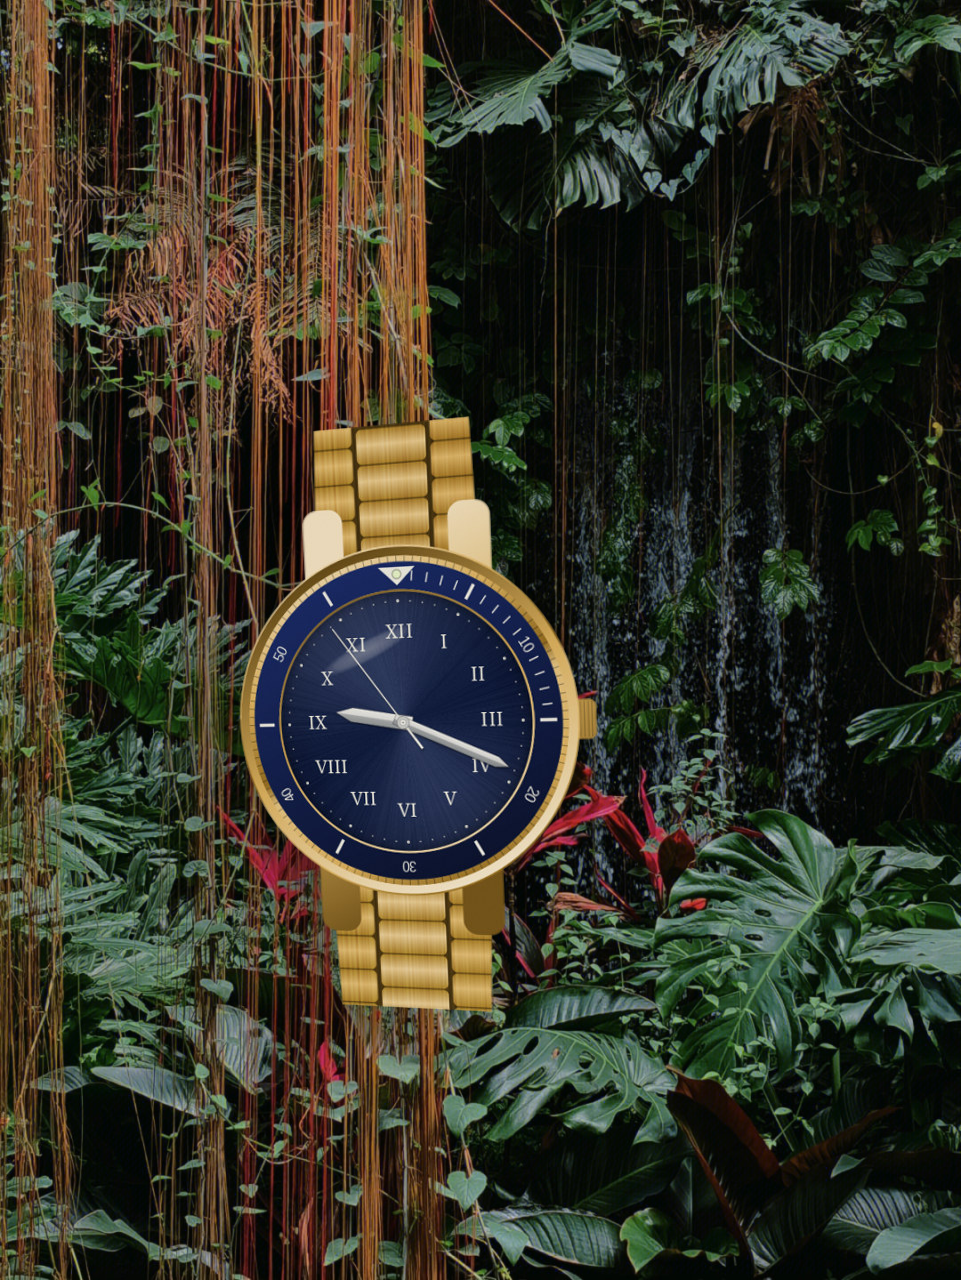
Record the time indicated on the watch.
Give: 9:18:54
